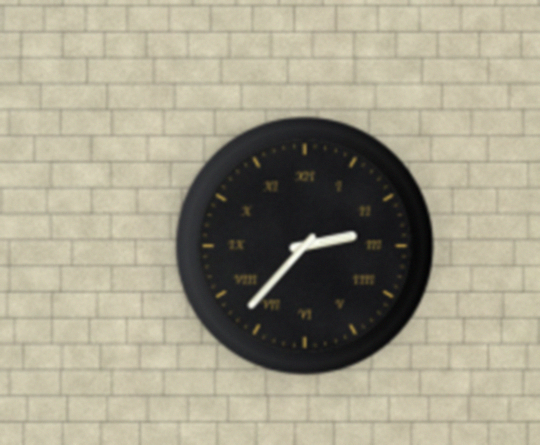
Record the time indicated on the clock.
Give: 2:37
